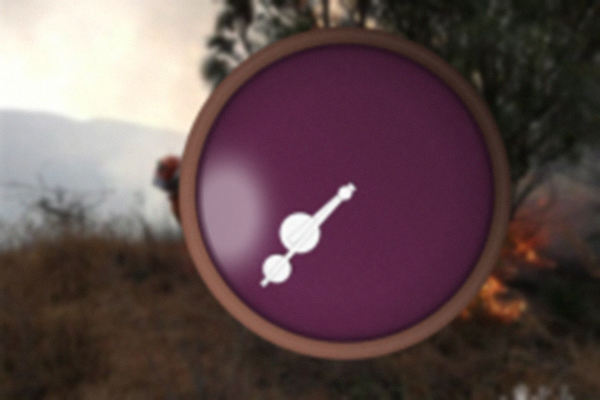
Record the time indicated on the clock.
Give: 7:37
